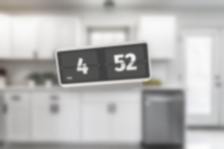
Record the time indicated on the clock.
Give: 4:52
